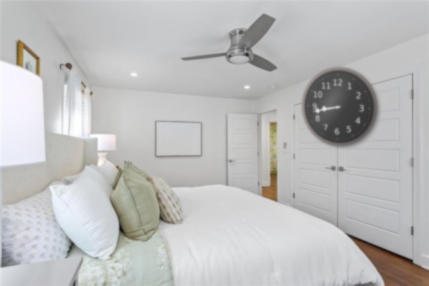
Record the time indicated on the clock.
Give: 8:43
